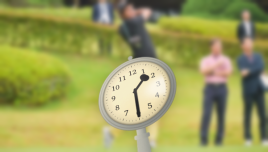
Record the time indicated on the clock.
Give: 1:30
